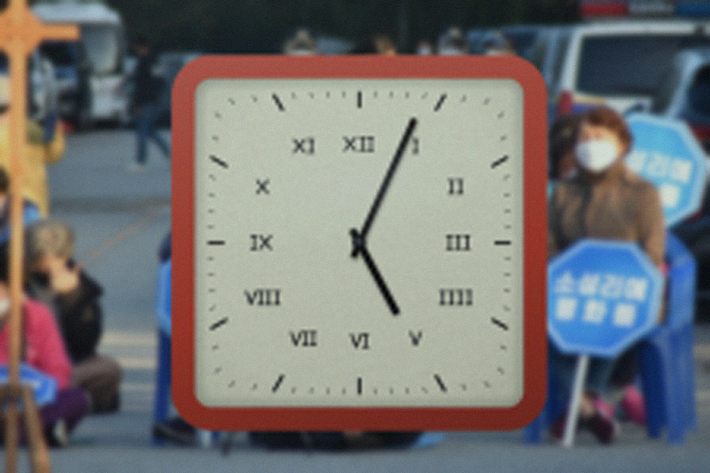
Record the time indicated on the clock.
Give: 5:04
